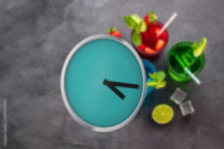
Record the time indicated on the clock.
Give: 4:16
